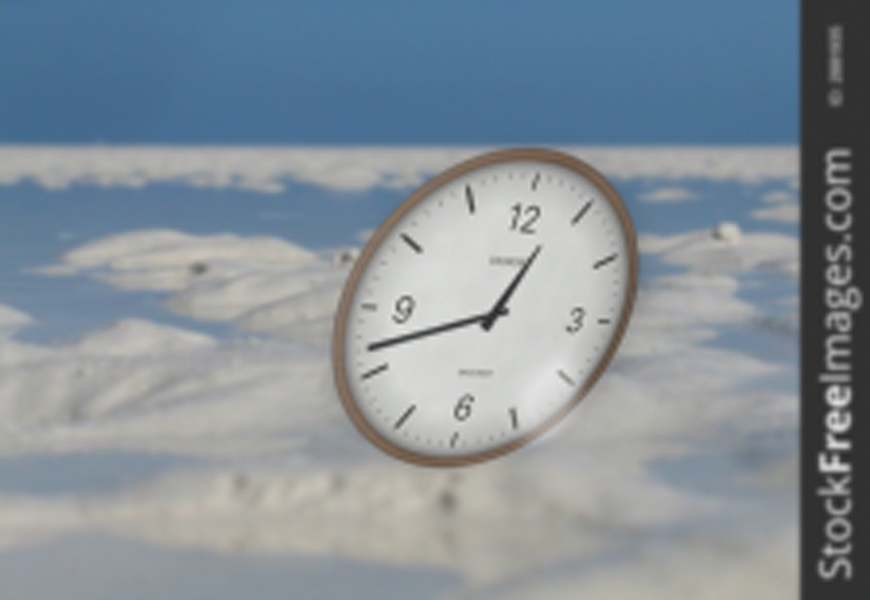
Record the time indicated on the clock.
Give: 12:42
